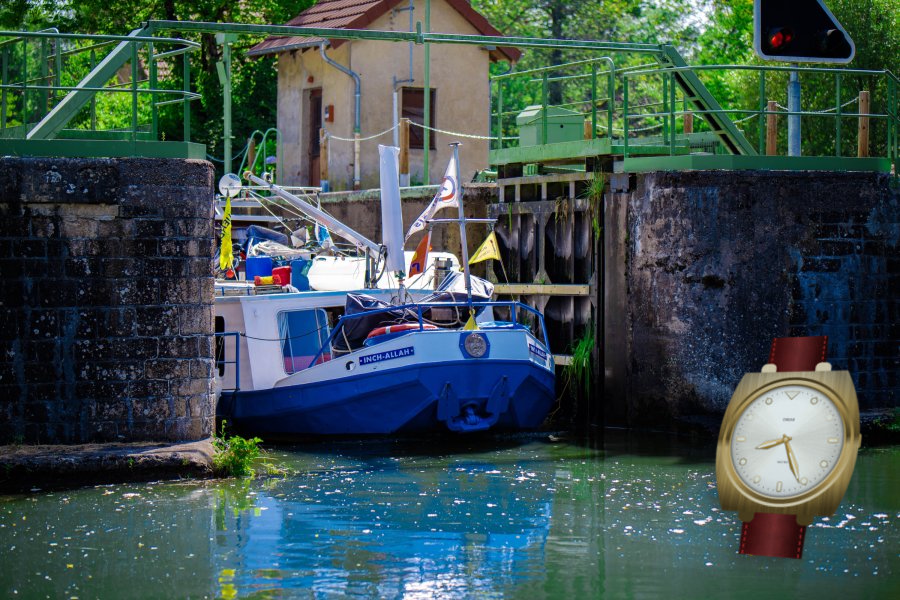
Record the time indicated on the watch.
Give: 8:26
